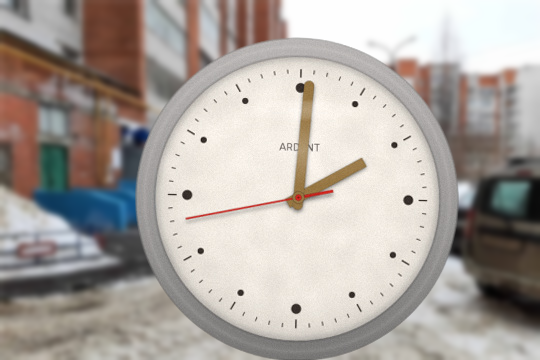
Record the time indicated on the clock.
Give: 2:00:43
